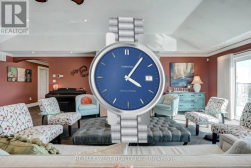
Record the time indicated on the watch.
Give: 4:06
